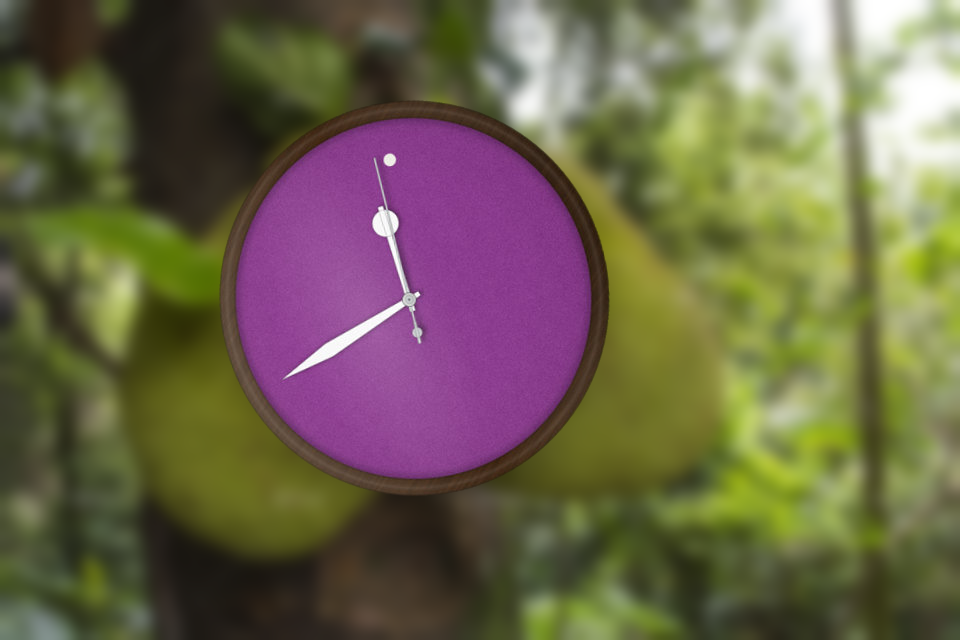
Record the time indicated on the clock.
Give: 11:40:59
